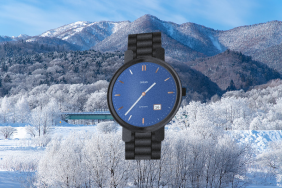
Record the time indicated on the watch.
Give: 1:37
